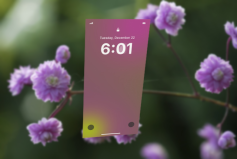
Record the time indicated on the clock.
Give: 6:01
